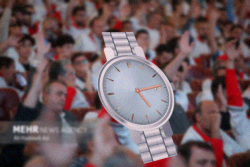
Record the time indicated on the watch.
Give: 5:14
